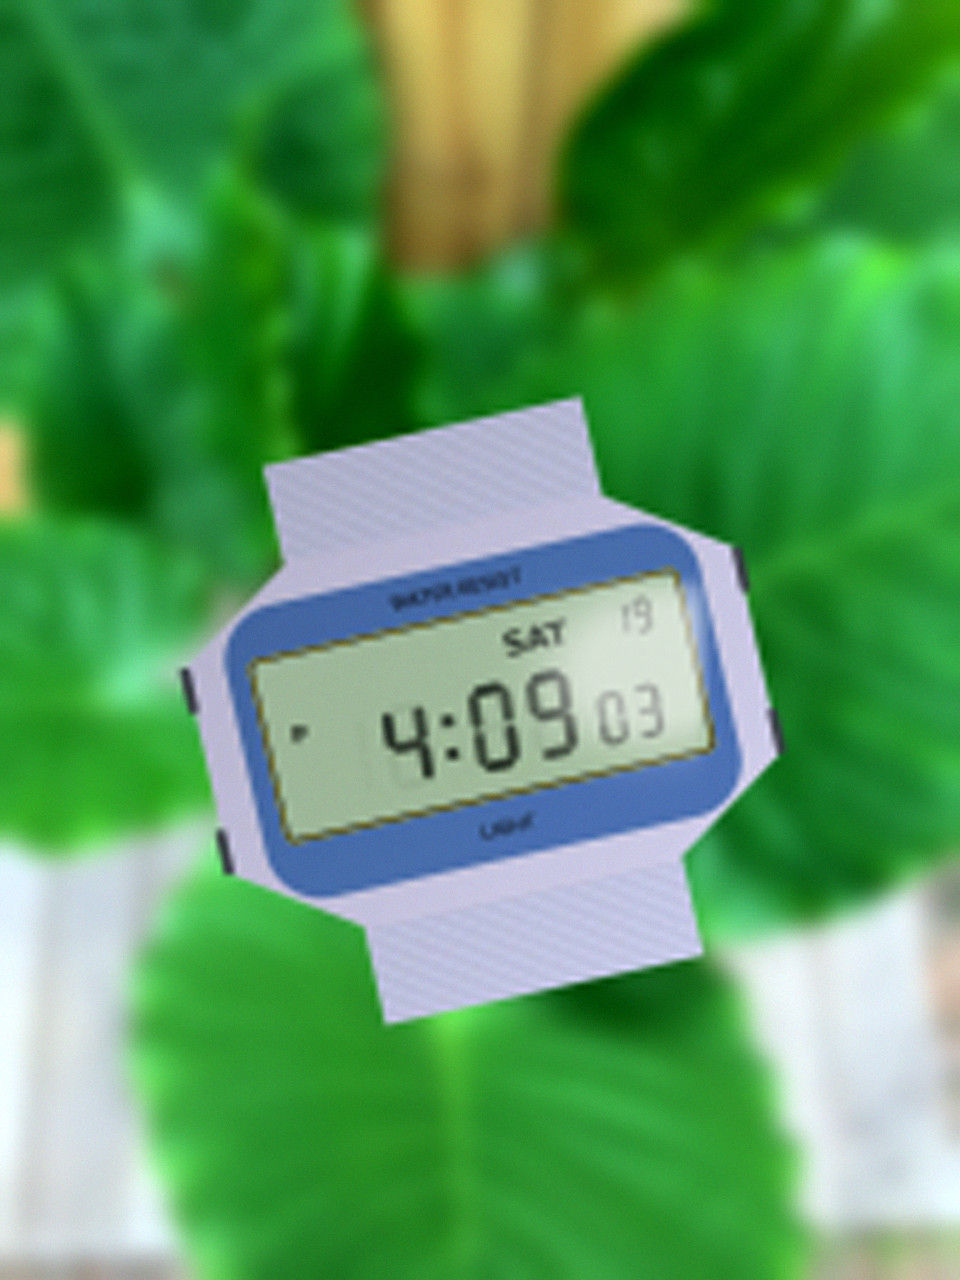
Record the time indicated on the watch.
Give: 4:09:03
